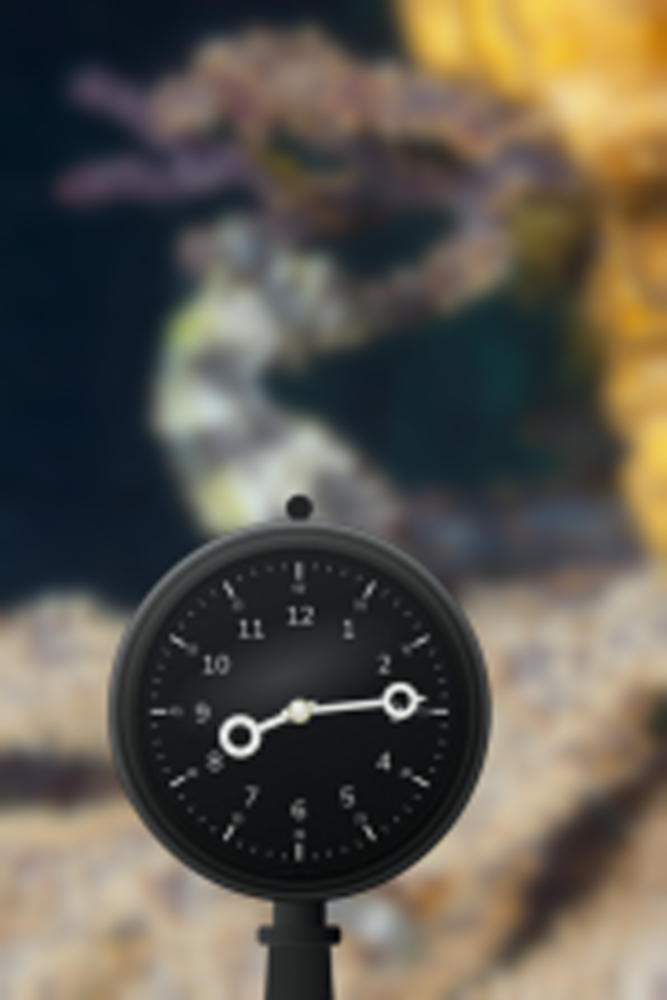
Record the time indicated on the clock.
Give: 8:14
